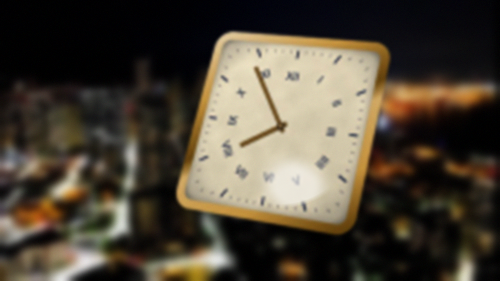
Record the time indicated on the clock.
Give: 7:54
